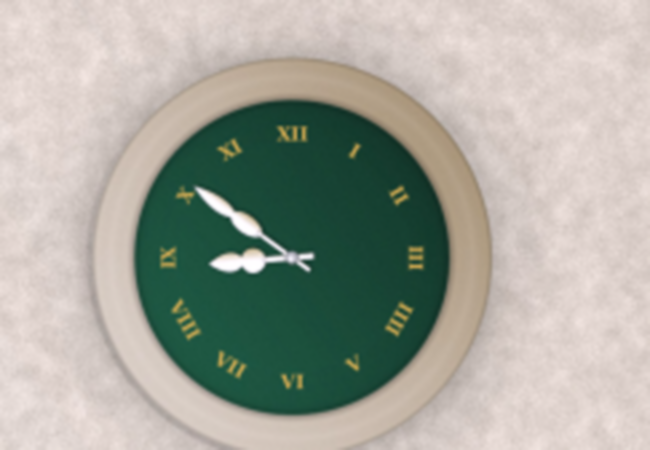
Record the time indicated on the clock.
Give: 8:51
